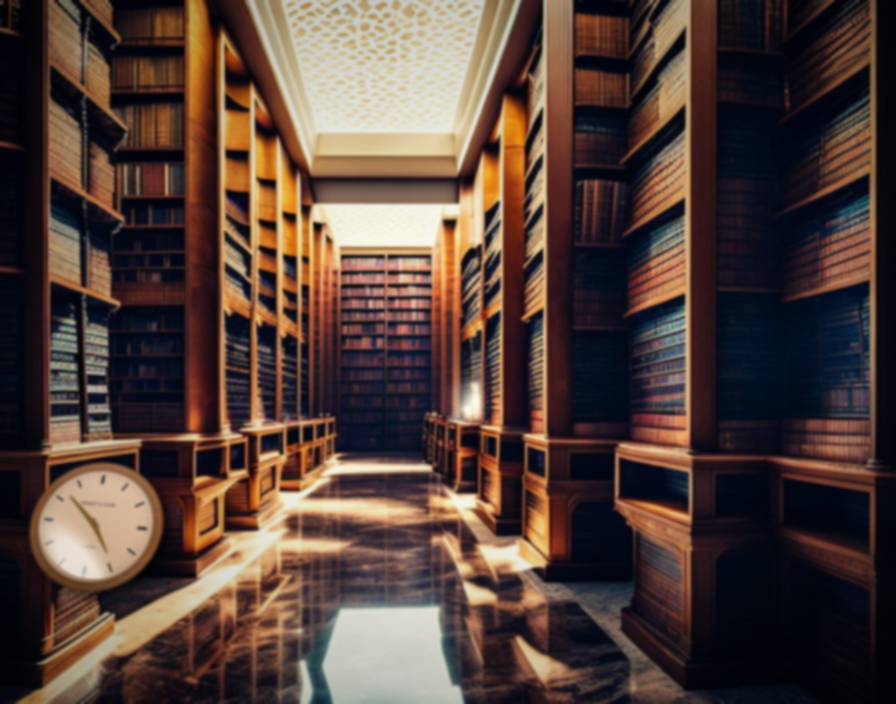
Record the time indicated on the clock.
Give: 4:52
